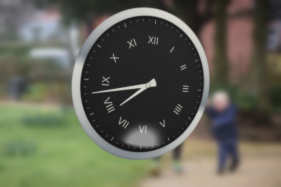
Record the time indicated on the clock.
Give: 7:43
